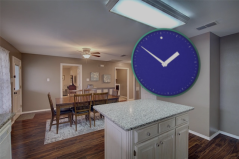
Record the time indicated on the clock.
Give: 1:52
